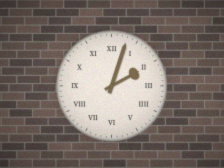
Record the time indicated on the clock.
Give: 2:03
